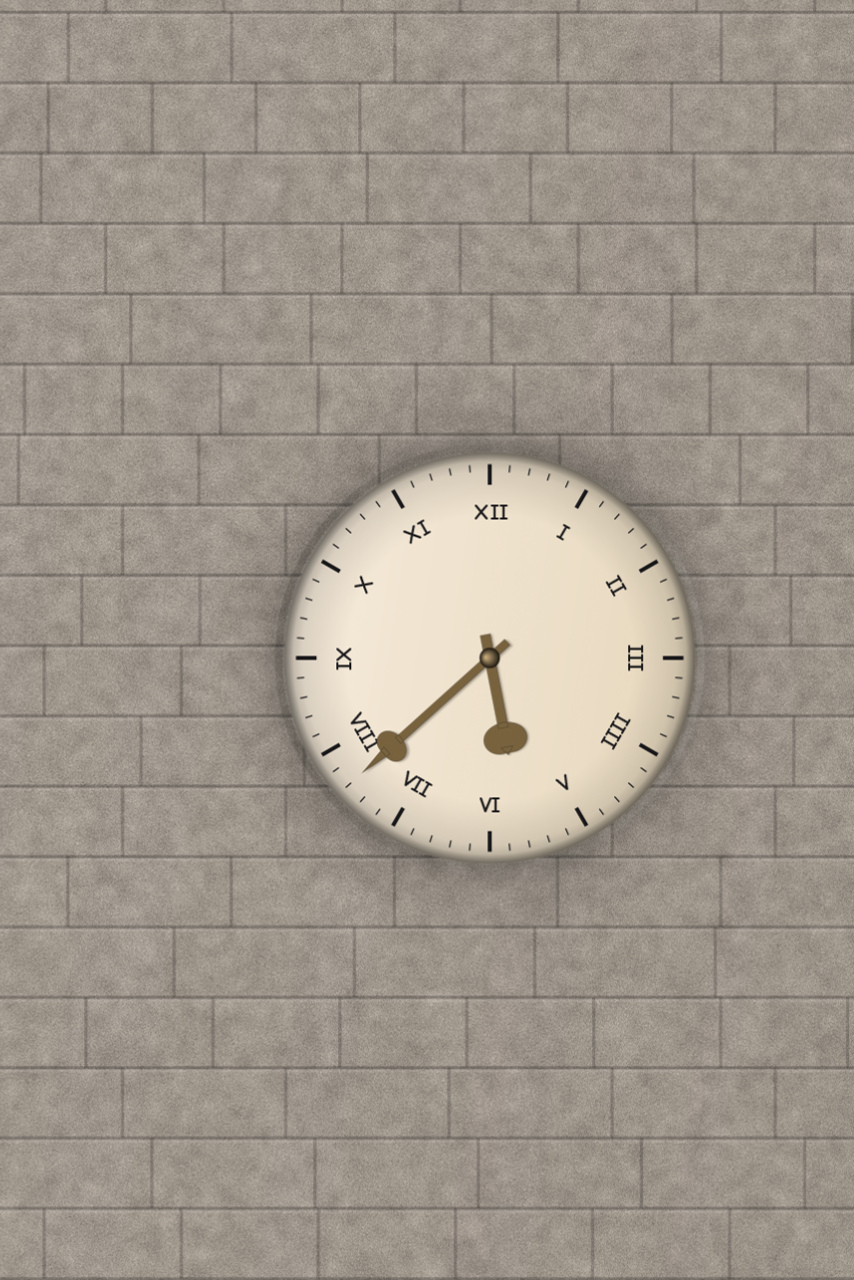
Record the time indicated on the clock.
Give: 5:38
